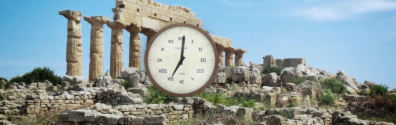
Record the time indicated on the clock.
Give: 7:01
